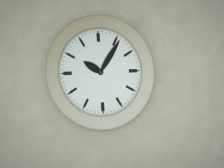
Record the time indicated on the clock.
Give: 10:06
